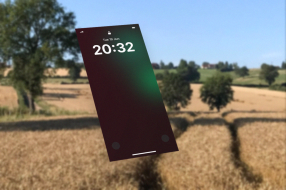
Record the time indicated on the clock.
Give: 20:32
